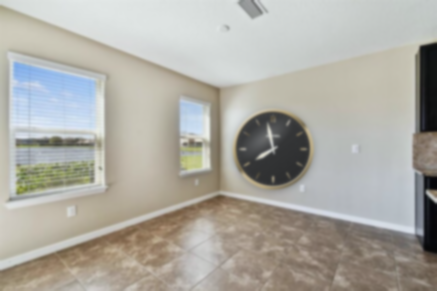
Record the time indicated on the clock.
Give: 7:58
